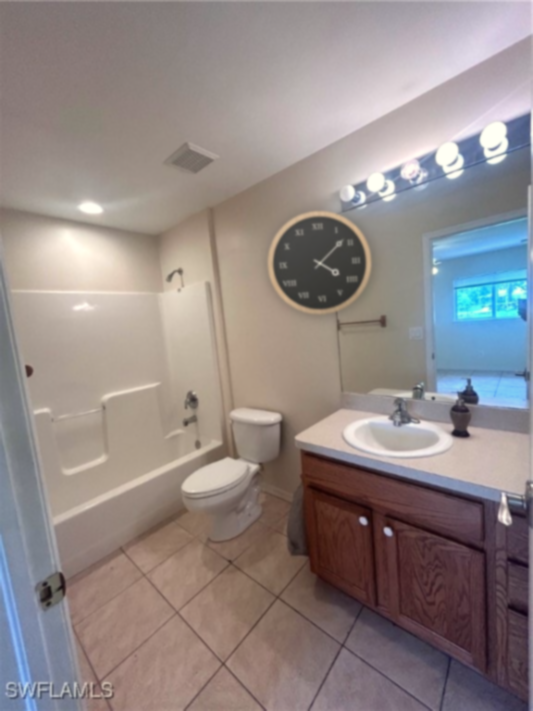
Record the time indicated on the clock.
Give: 4:08
